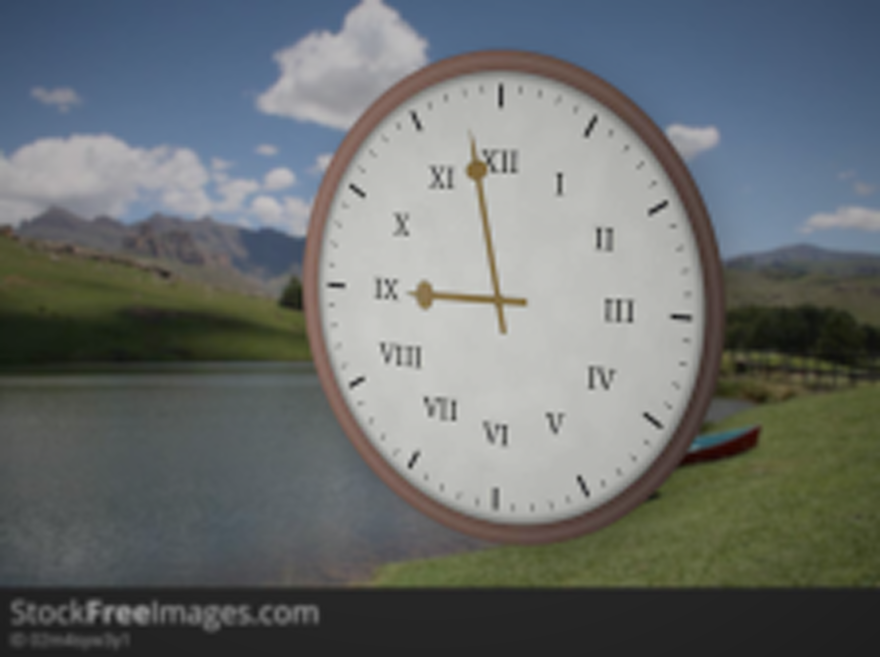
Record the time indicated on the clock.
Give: 8:58
